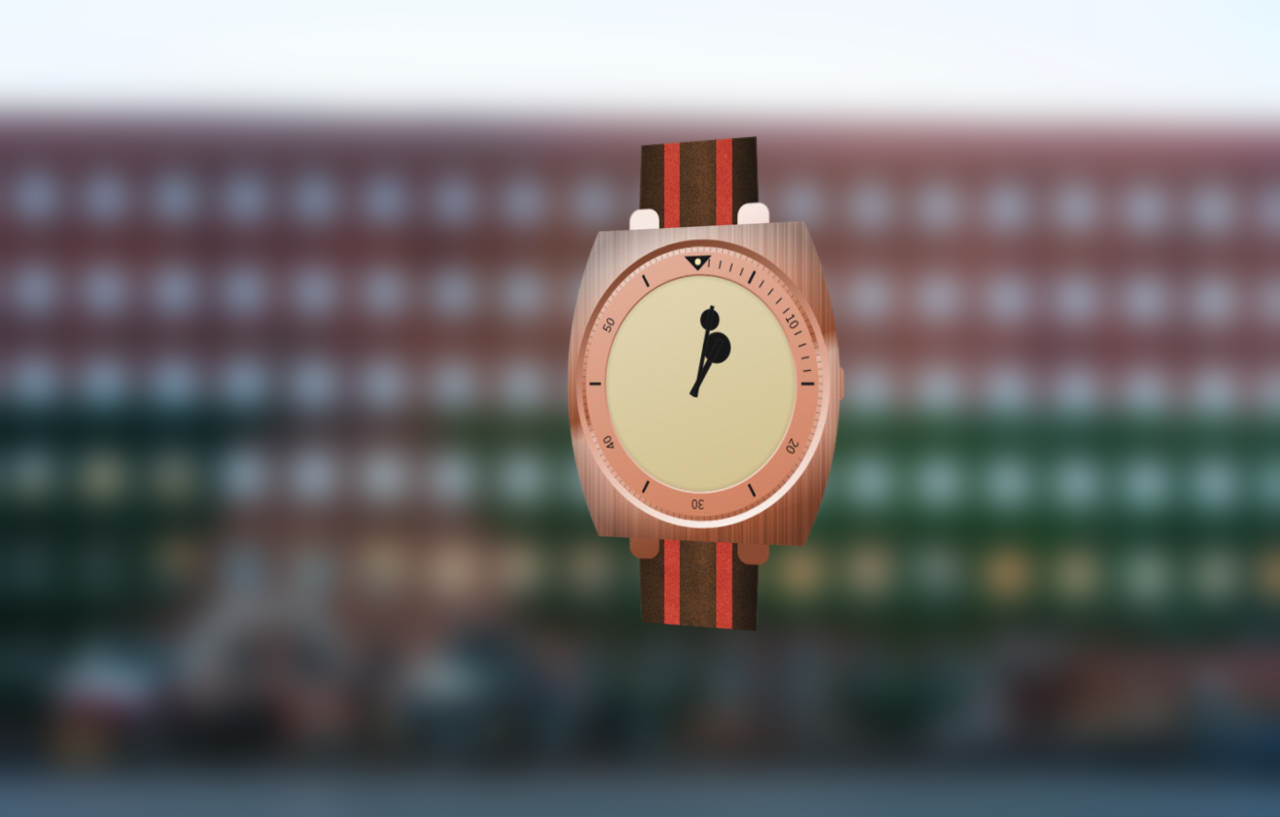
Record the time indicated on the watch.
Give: 1:02
